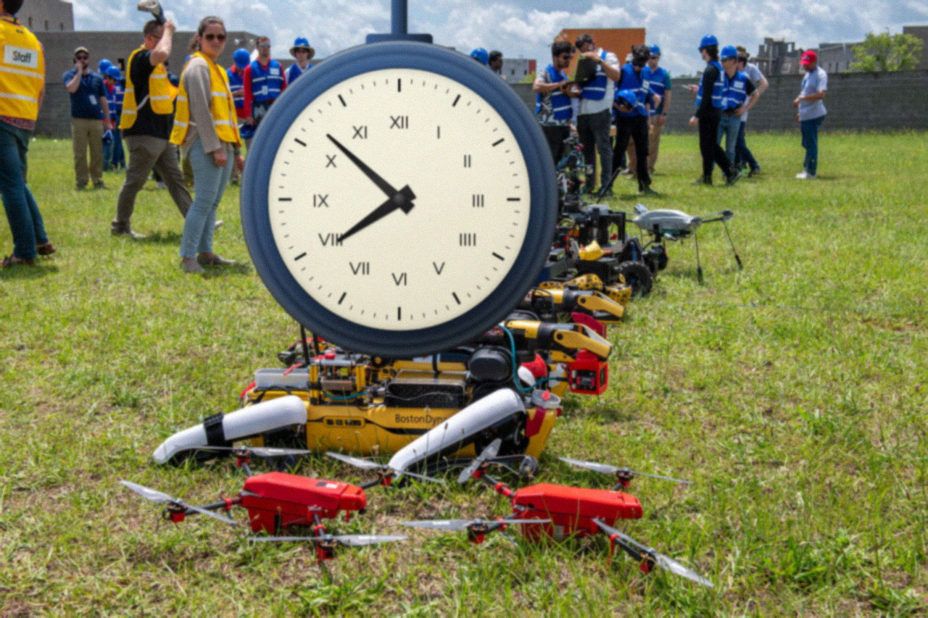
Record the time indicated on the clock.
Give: 7:52
